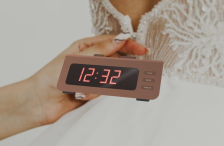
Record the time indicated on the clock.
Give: 12:32
